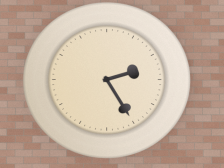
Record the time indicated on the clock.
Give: 2:25
